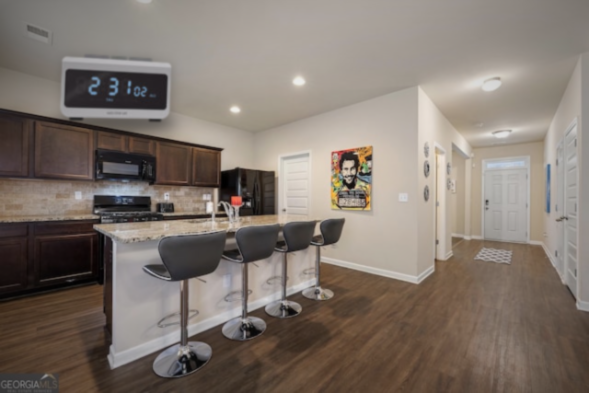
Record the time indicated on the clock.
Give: 2:31
